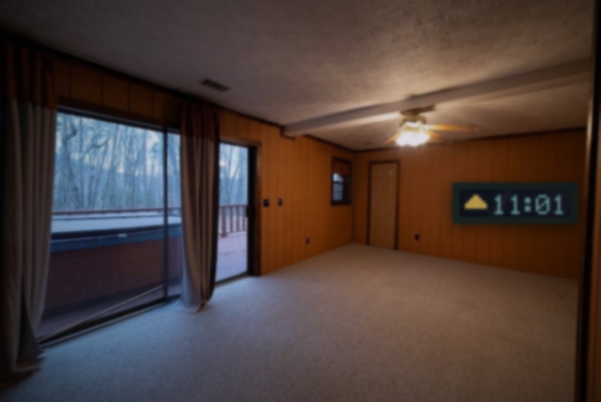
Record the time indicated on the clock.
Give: 11:01
